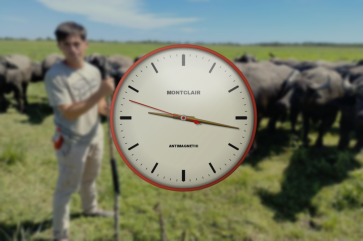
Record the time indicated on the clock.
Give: 9:16:48
